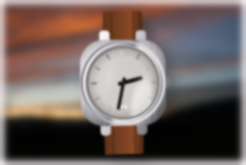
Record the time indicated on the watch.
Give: 2:32
